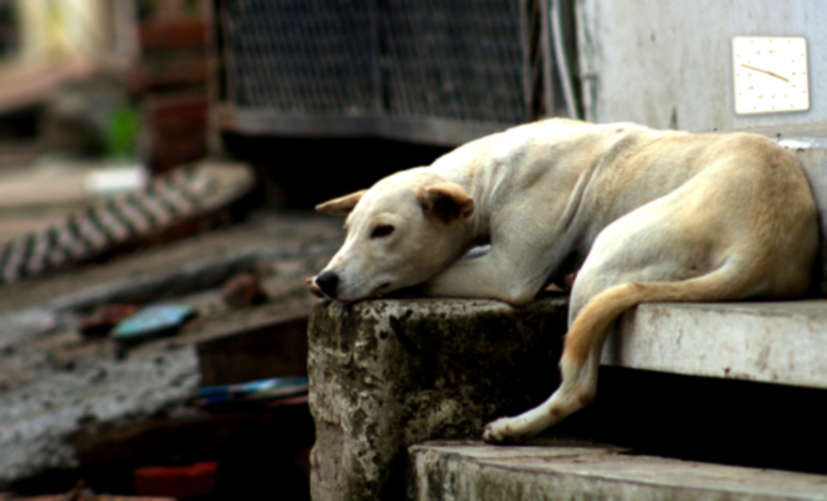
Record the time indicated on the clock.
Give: 3:48
